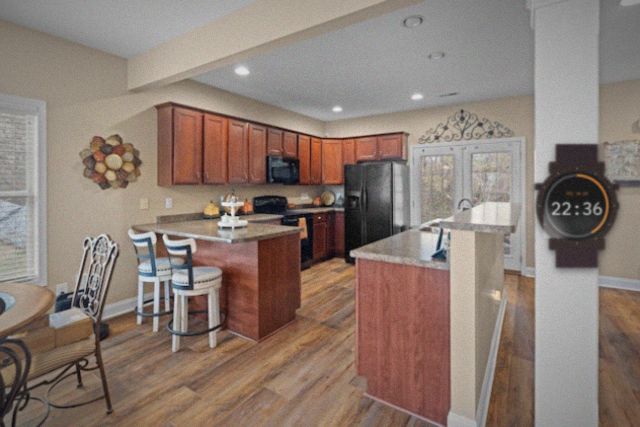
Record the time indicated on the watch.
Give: 22:36
